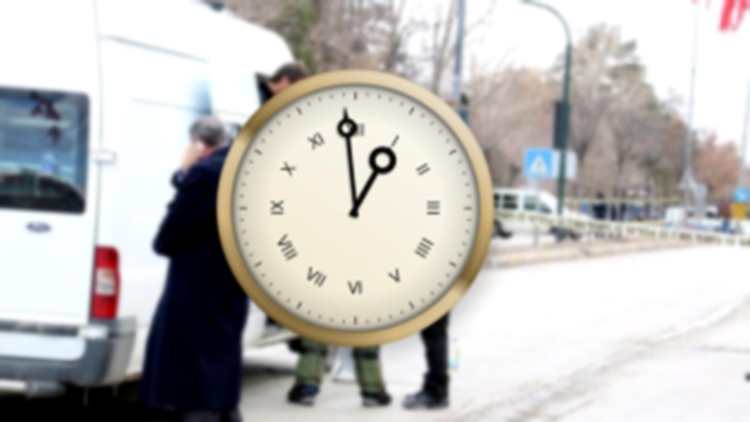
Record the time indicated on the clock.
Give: 12:59
